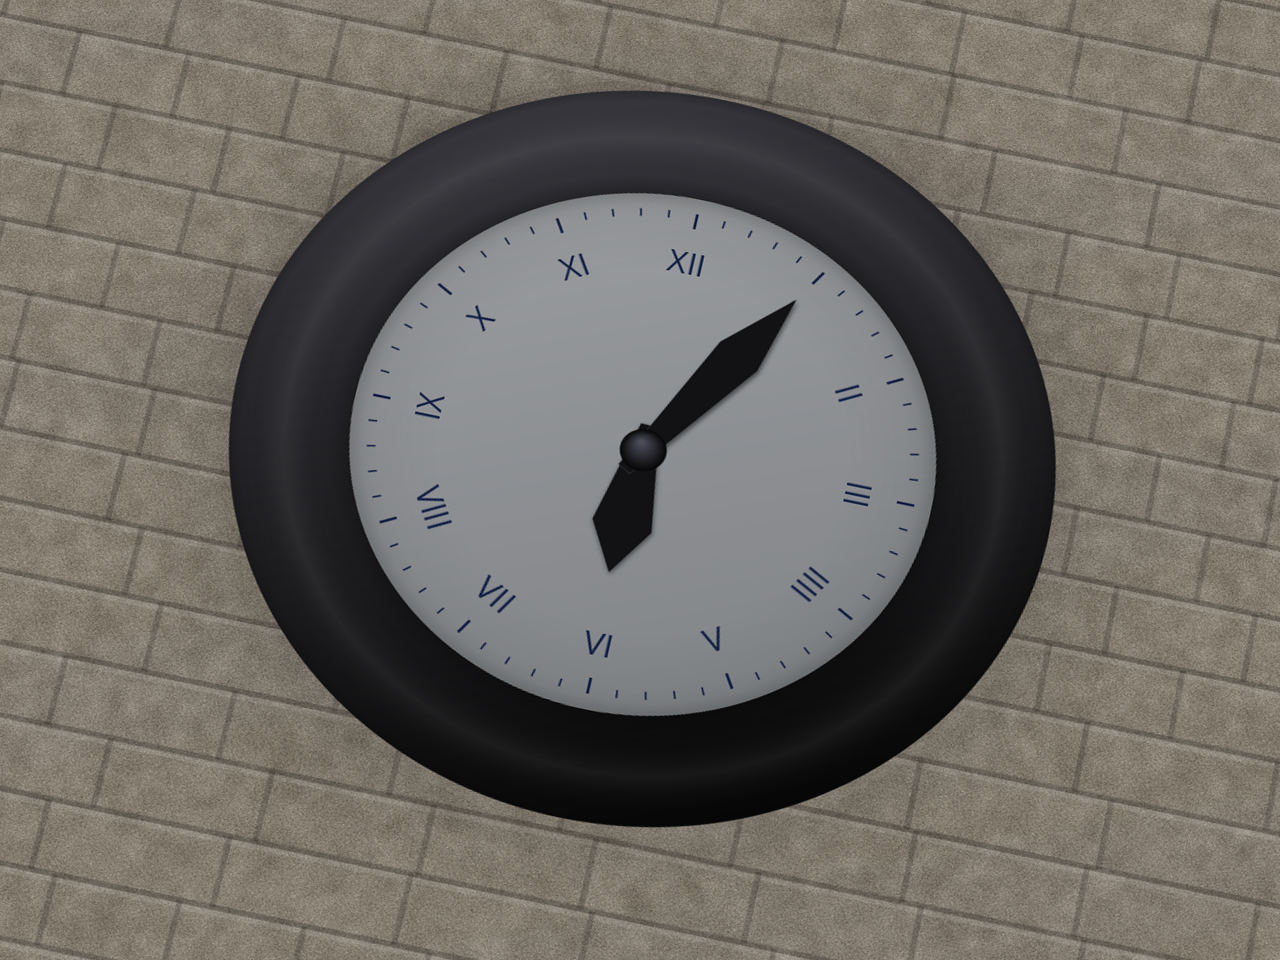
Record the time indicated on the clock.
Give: 6:05
